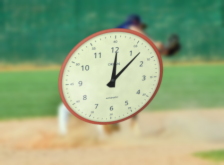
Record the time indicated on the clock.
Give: 12:07
